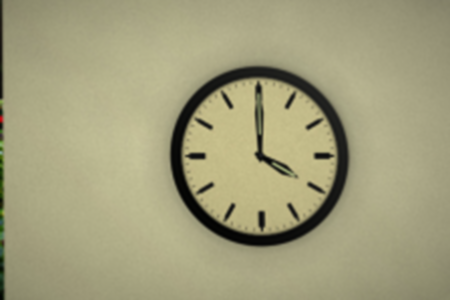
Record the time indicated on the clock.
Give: 4:00
